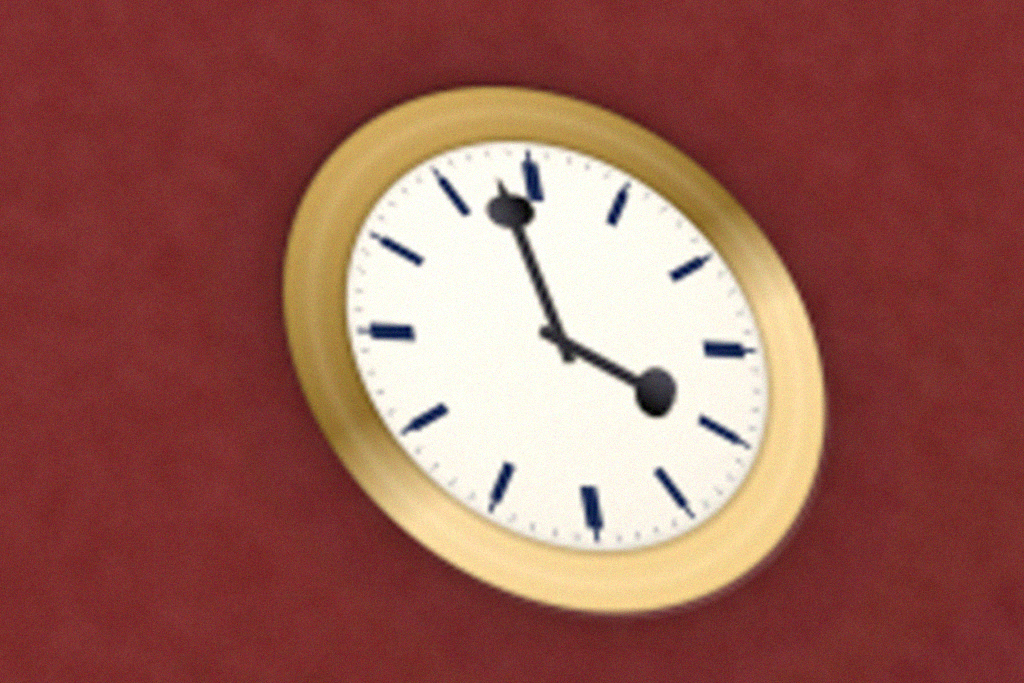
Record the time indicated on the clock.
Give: 3:58
